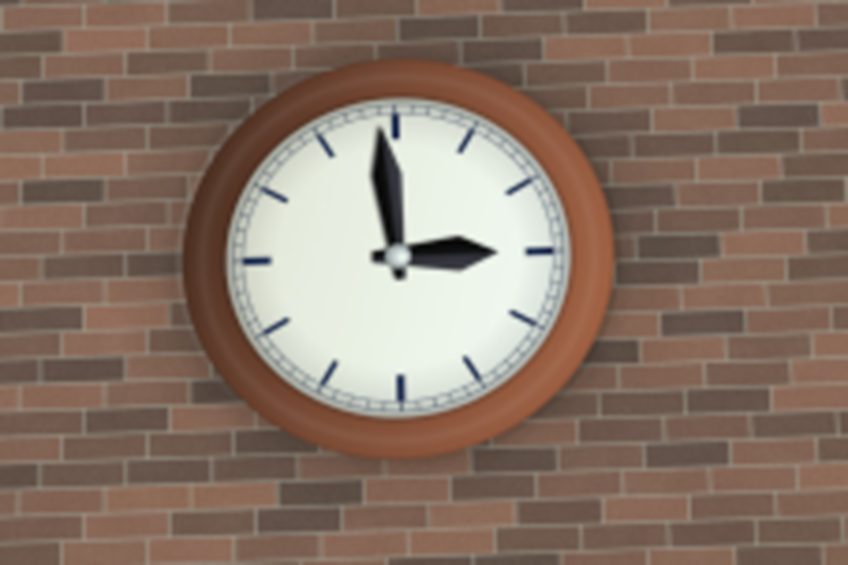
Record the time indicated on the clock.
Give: 2:59
